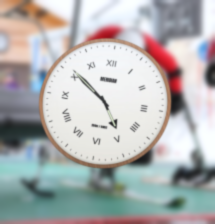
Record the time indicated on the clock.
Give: 4:51
